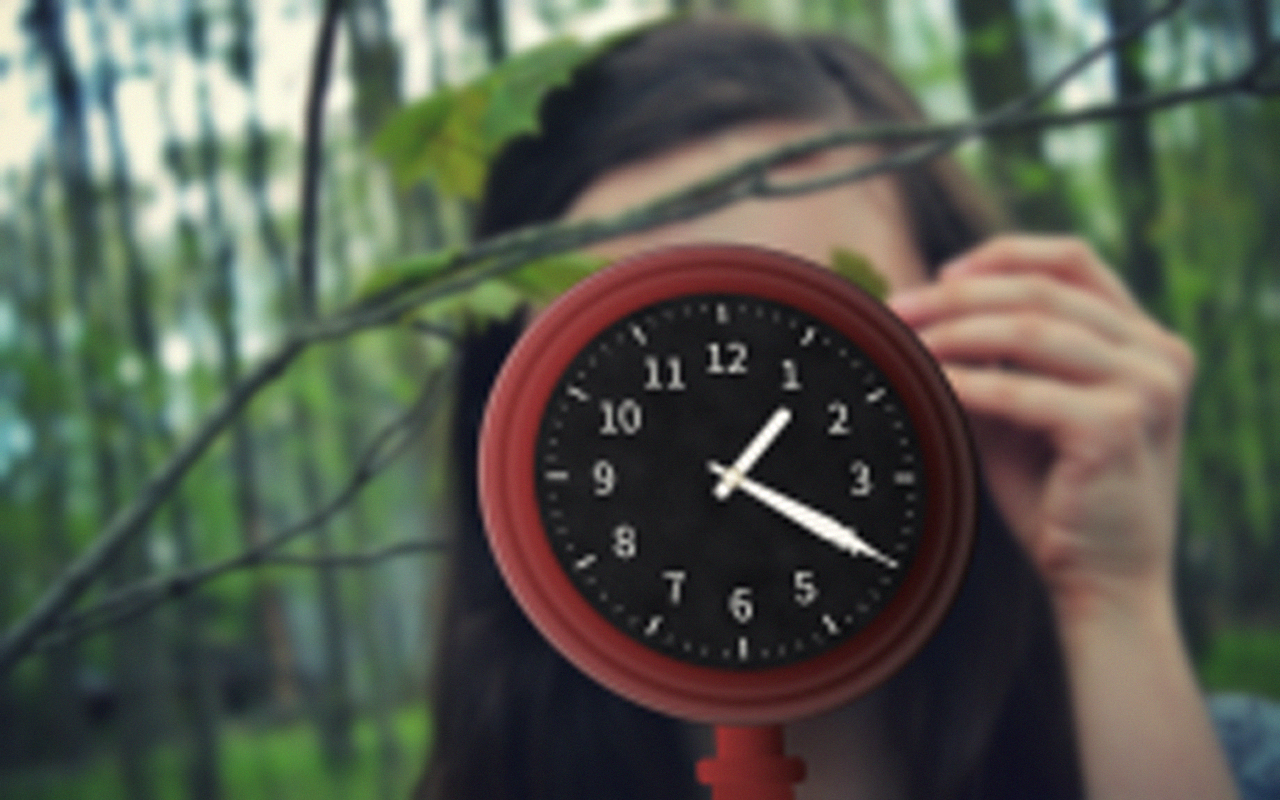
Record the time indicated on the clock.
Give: 1:20
